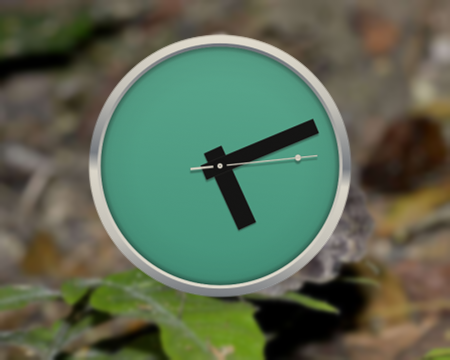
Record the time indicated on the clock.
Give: 5:11:14
